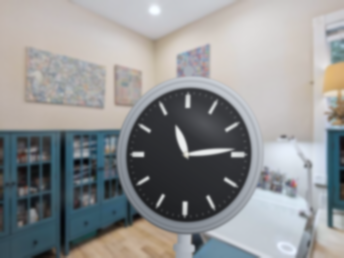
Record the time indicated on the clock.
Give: 11:14
